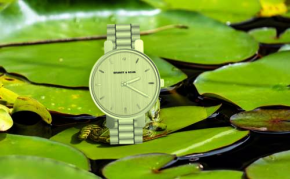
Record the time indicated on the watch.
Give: 2:20
